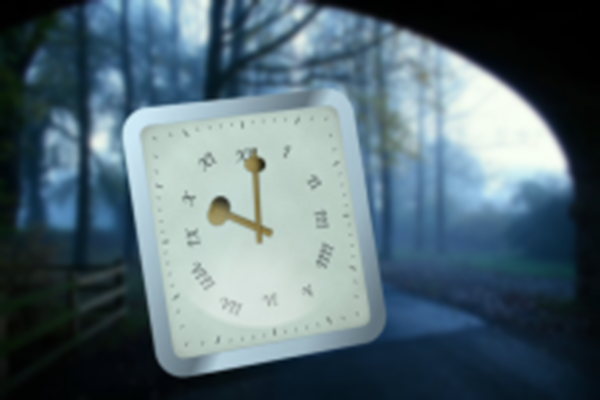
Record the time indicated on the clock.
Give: 10:01
